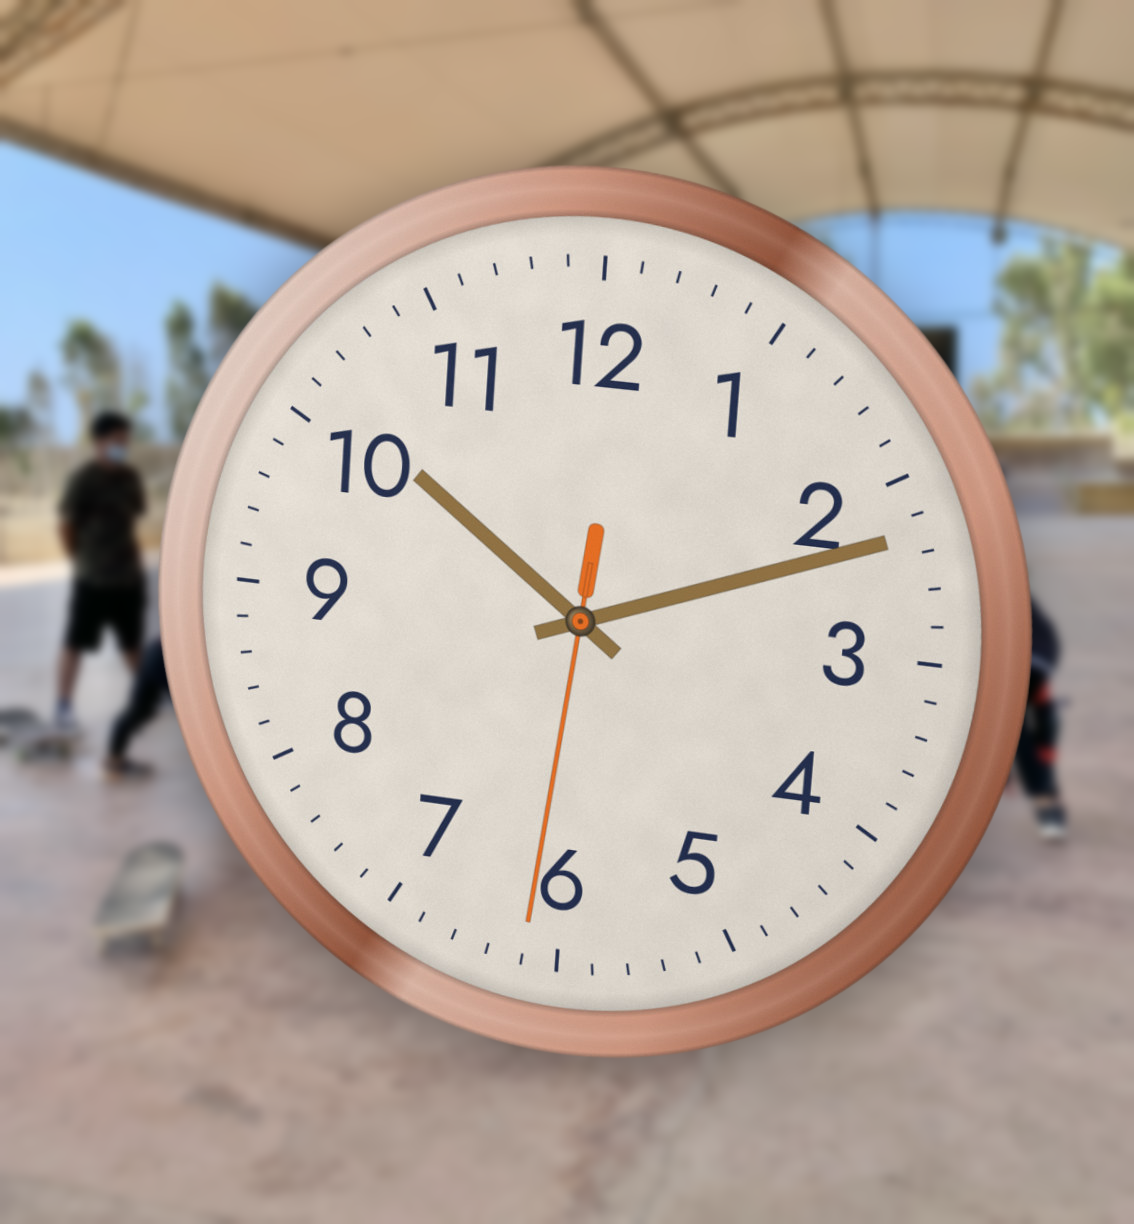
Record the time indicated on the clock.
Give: 10:11:31
